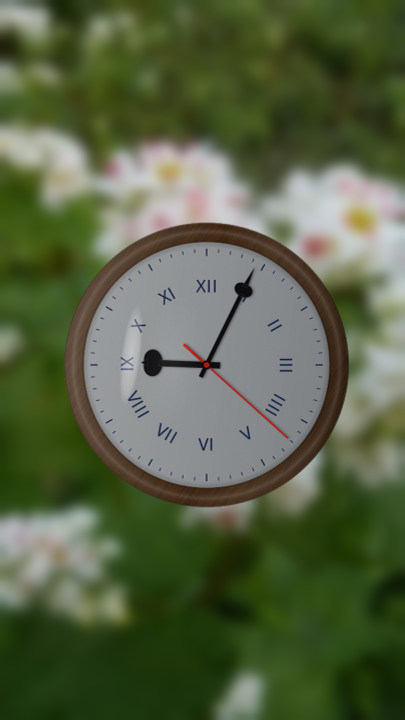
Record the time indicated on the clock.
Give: 9:04:22
